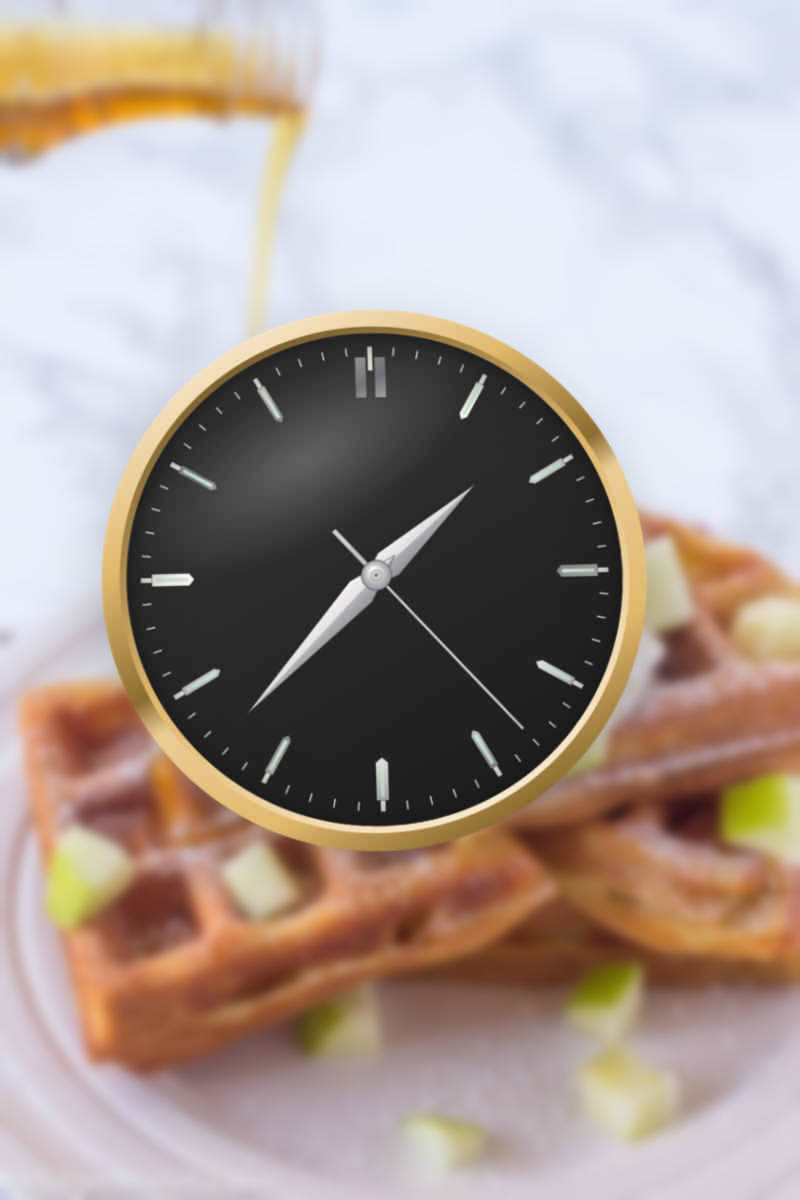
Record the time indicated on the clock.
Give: 1:37:23
